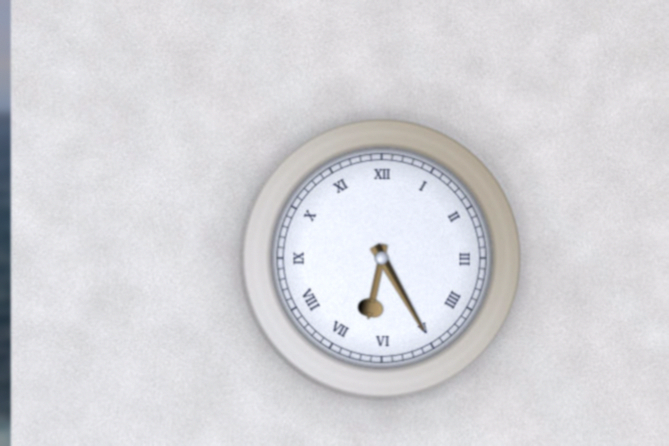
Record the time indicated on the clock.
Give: 6:25
